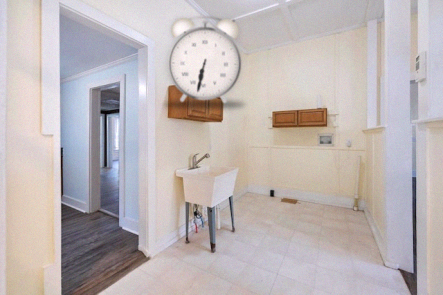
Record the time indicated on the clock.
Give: 6:32
